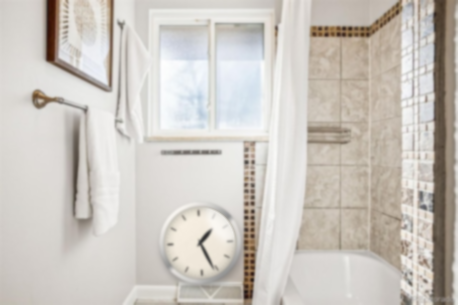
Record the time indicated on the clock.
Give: 1:26
